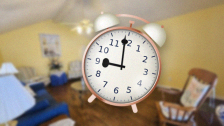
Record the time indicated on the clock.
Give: 8:59
